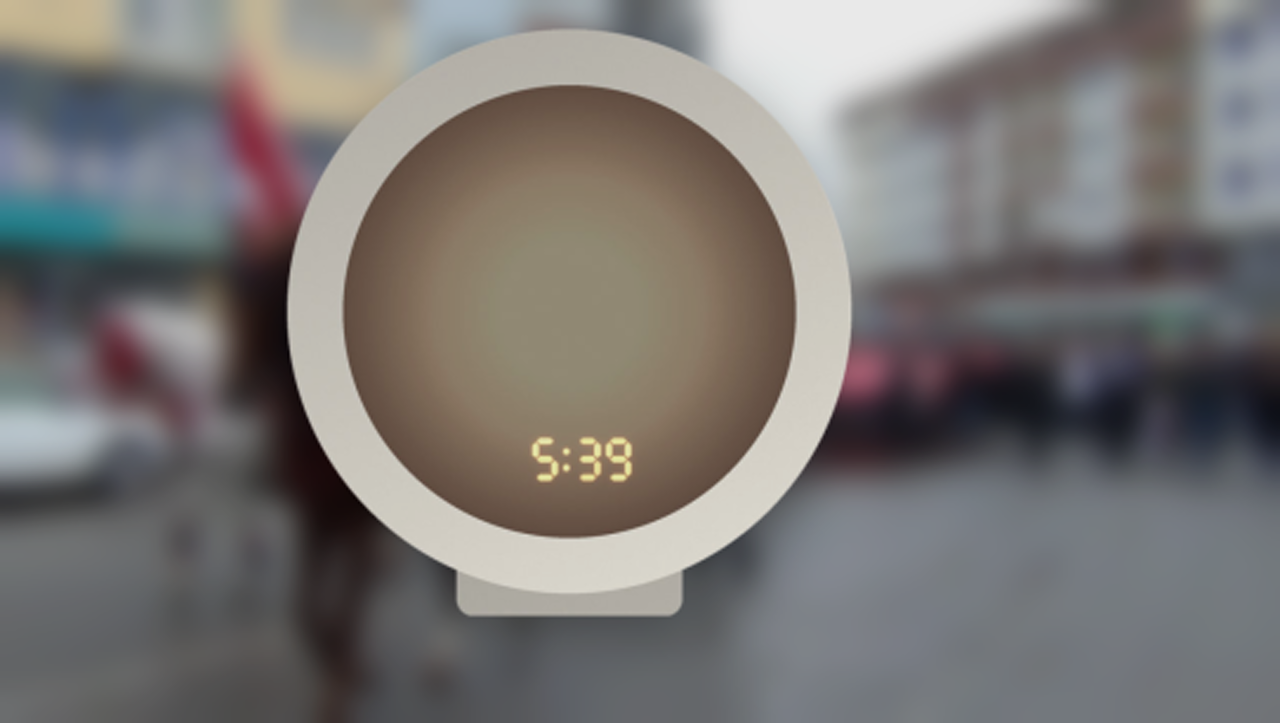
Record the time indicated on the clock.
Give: 5:39
